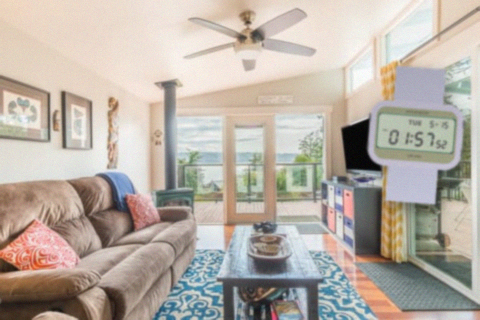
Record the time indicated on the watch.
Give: 1:57
